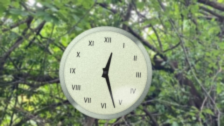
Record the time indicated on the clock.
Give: 12:27
